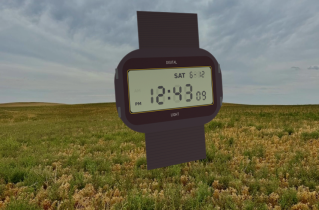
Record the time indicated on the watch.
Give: 12:43:09
